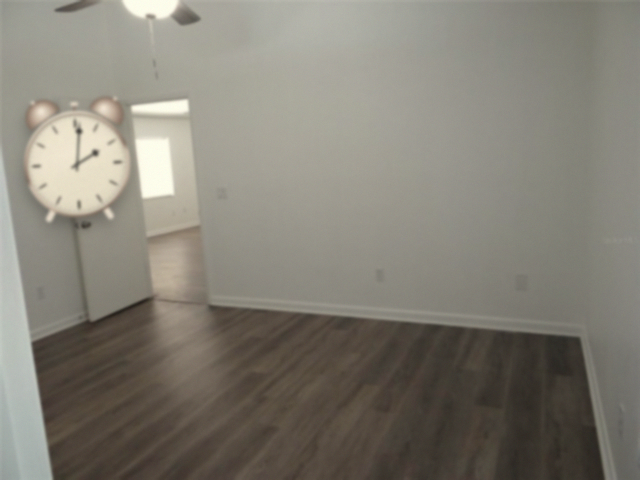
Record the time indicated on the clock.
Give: 2:01
